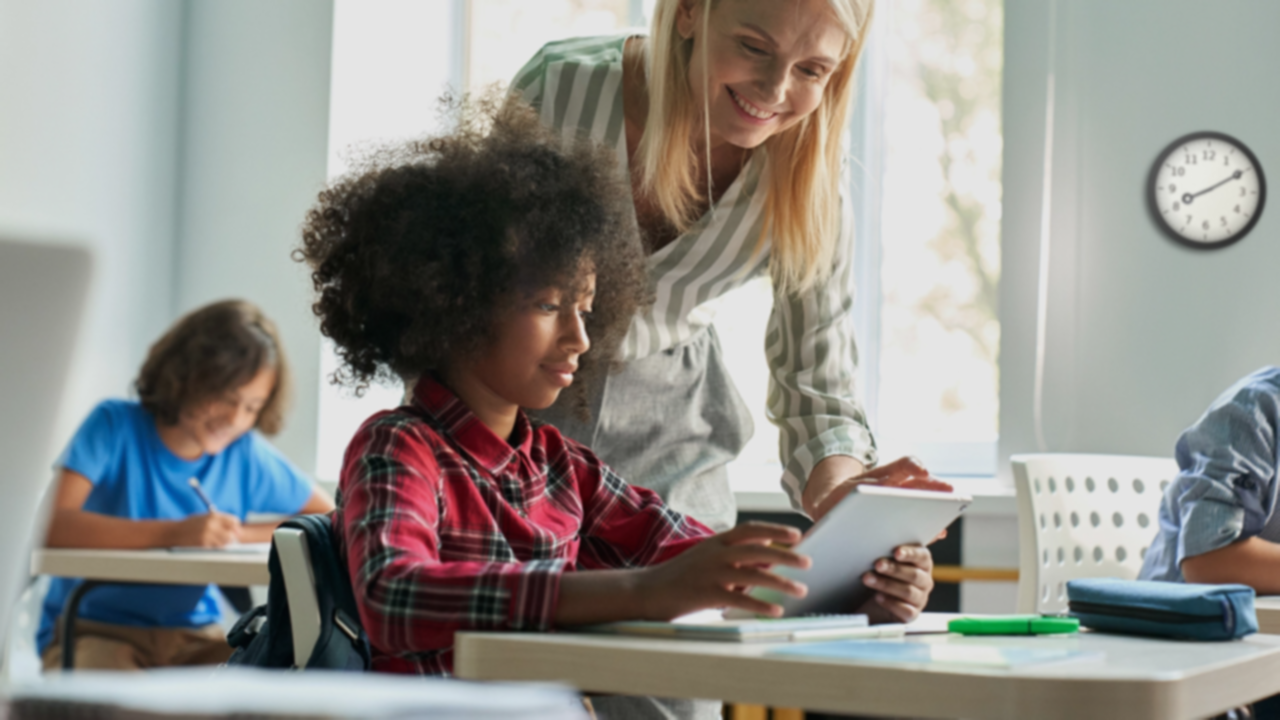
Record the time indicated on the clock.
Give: 8:10
